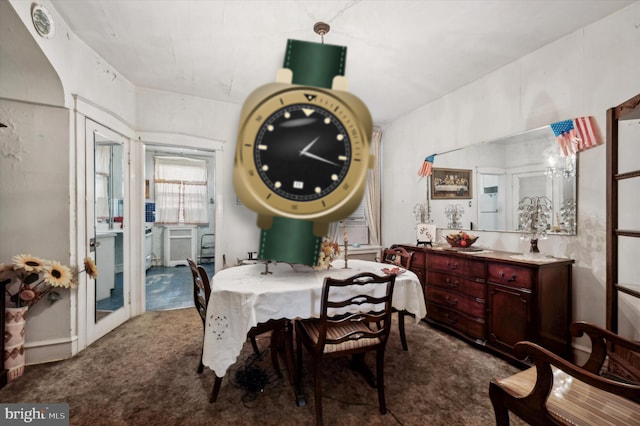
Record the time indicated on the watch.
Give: 1:17
